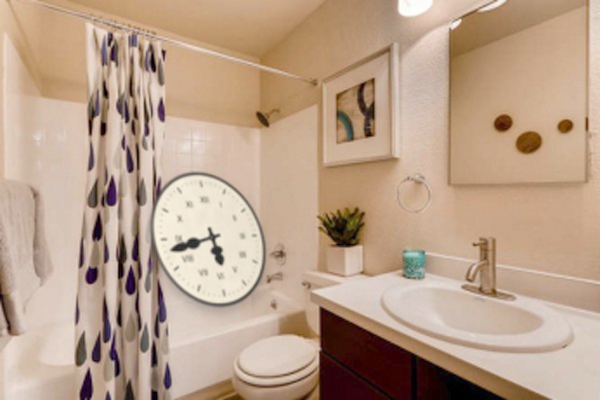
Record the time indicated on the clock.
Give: 5:43
